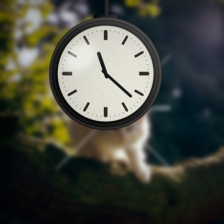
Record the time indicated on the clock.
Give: 11:22
